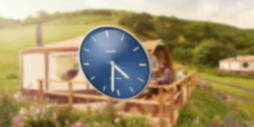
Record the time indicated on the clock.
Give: 4:32
